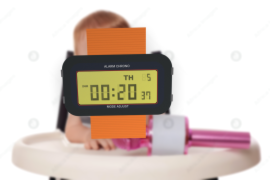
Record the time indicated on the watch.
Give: 0:20
